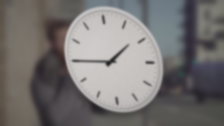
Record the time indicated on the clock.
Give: 1:45
